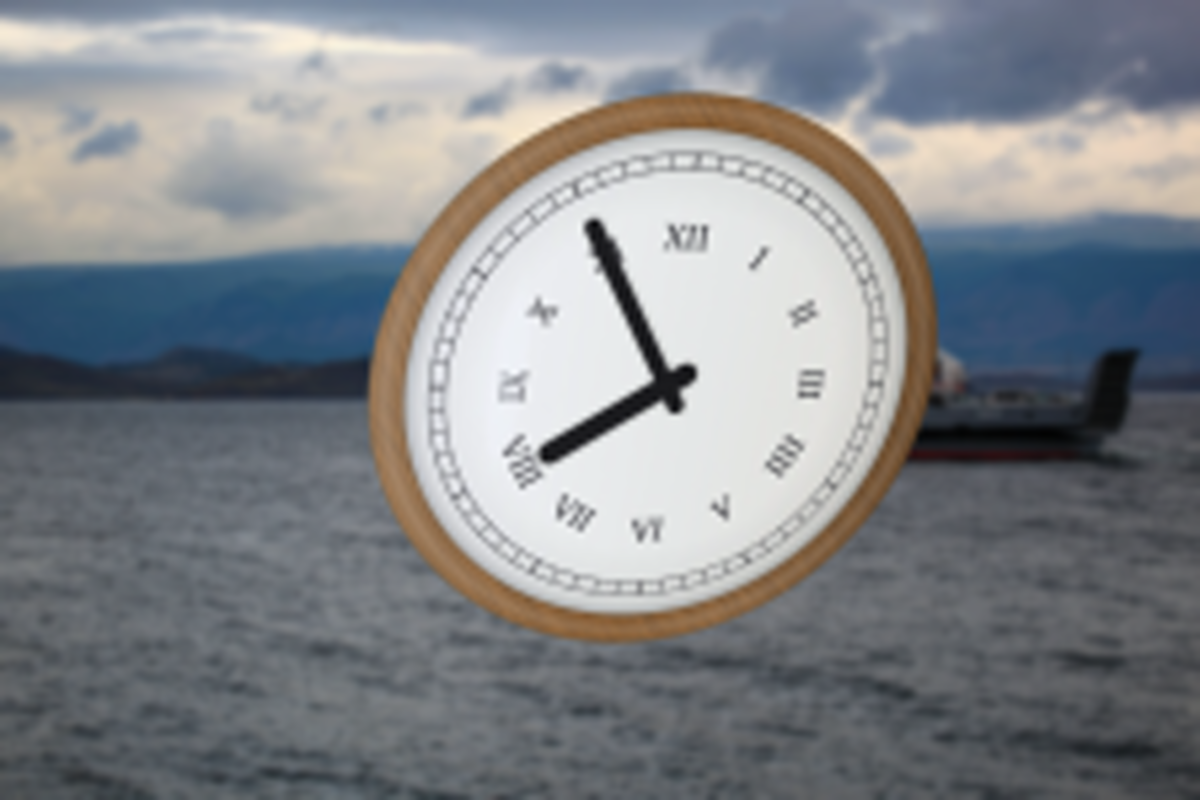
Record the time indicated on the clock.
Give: 7:55
